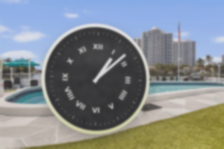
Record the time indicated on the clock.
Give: 1:08
